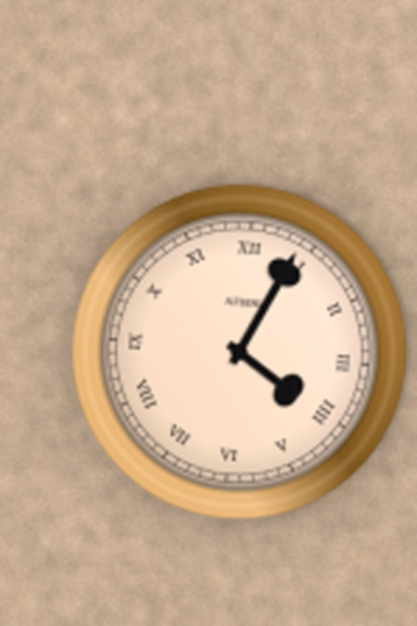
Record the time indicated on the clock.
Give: 4:04
